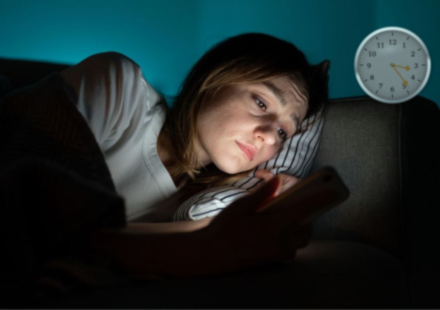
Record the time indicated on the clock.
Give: 3:24
